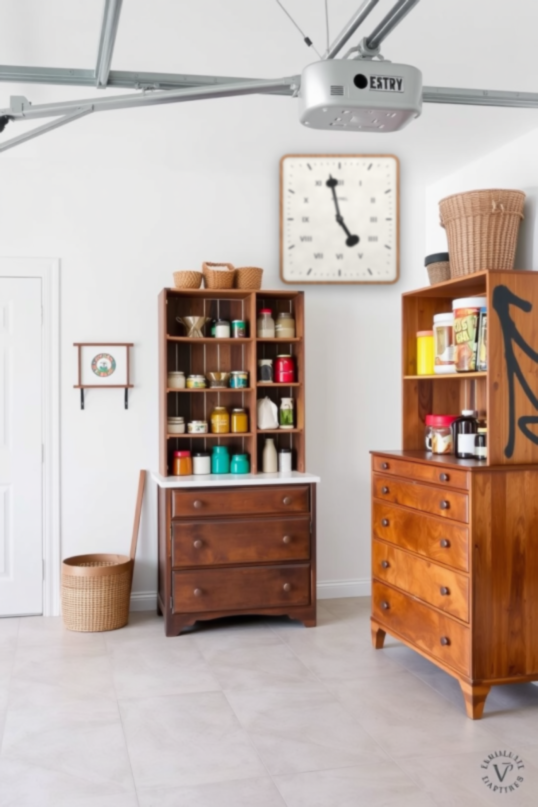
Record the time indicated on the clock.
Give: 4:58
